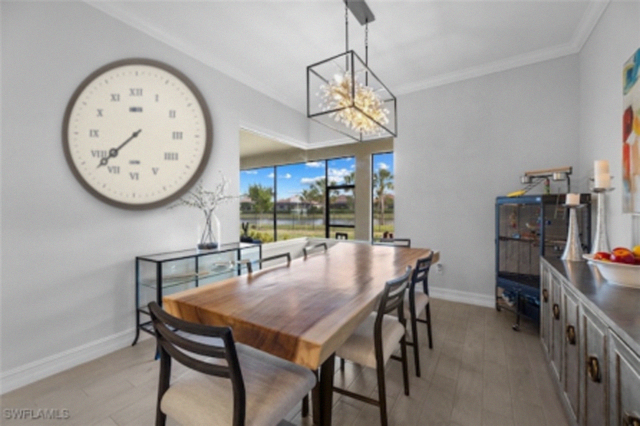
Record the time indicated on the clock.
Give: 7:38
